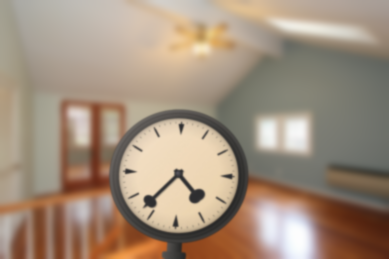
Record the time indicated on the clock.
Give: 4:37
